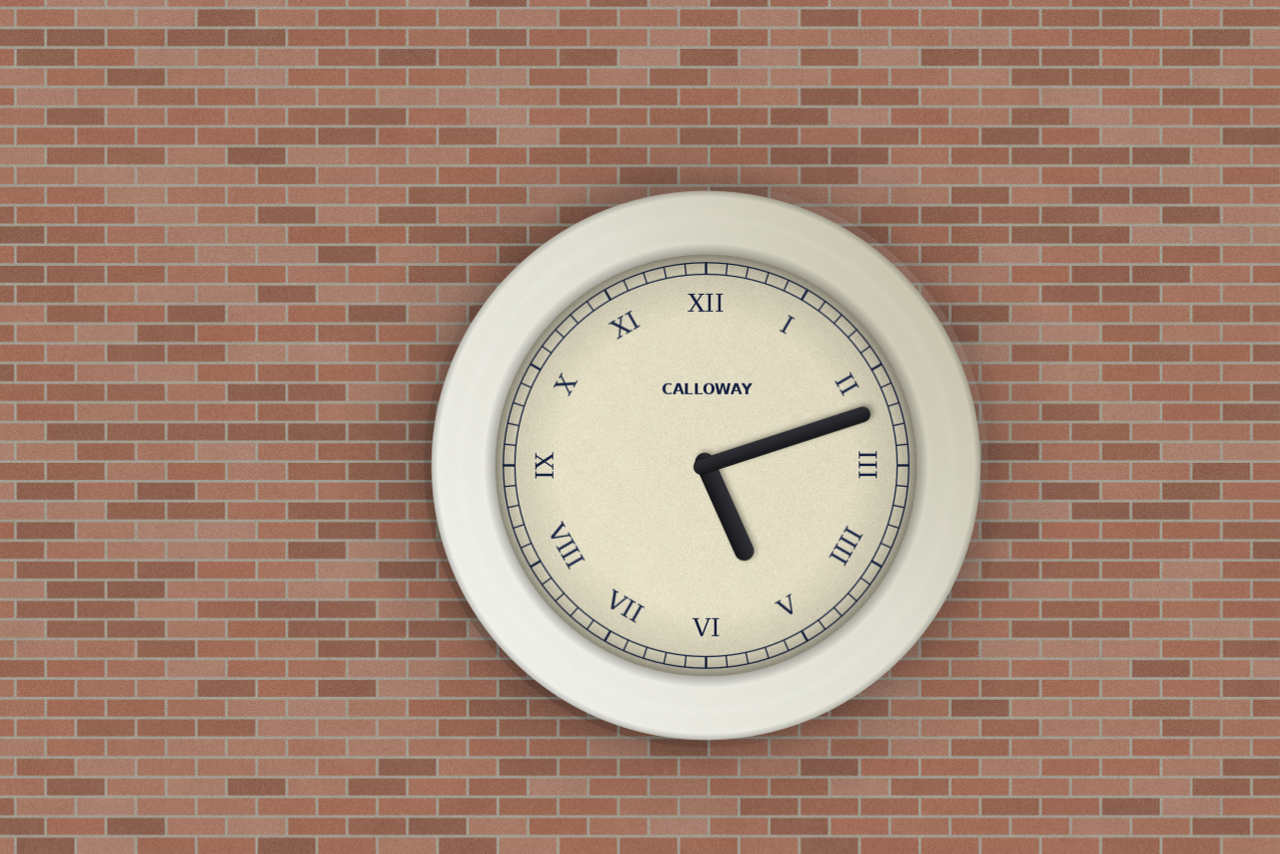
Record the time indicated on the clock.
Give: 5:12
